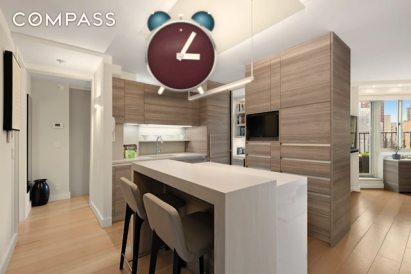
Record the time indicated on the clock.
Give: 3:05
